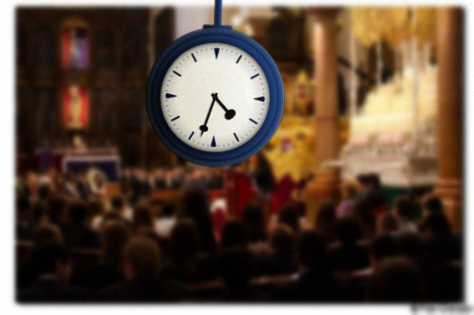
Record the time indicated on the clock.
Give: 4:33
